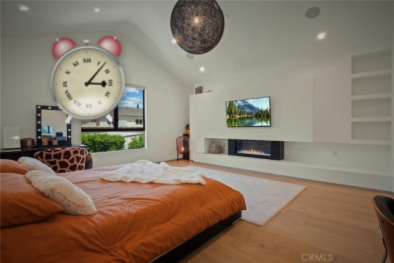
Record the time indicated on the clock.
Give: 3:07
